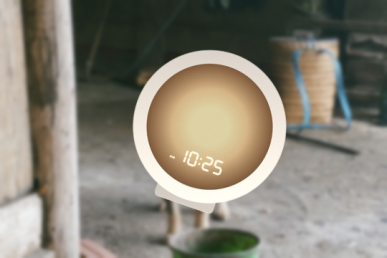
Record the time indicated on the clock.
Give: 10:25
